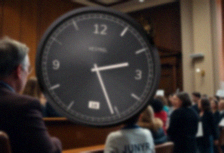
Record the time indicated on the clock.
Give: 2:26
